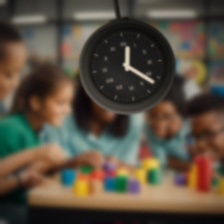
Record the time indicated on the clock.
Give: 12:22
